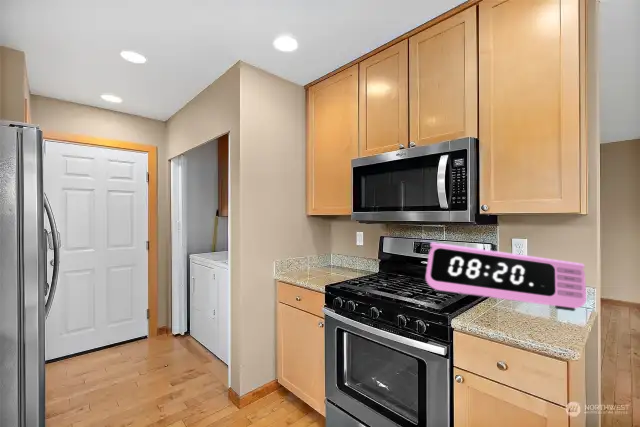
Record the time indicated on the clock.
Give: 8:20
